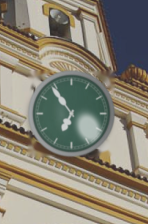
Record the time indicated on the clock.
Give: 6:54
